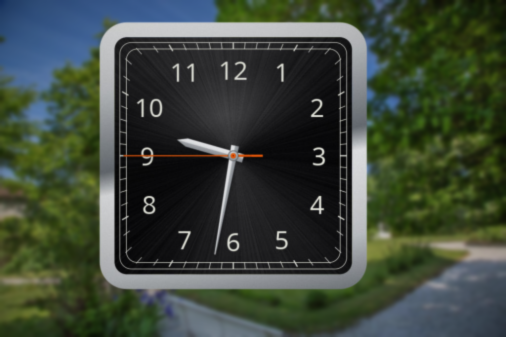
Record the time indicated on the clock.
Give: 9:31:45
